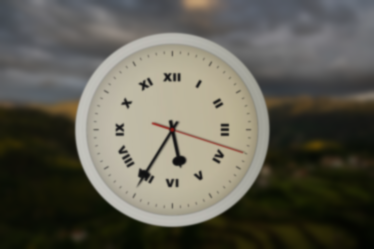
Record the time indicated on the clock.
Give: 5:35:18
